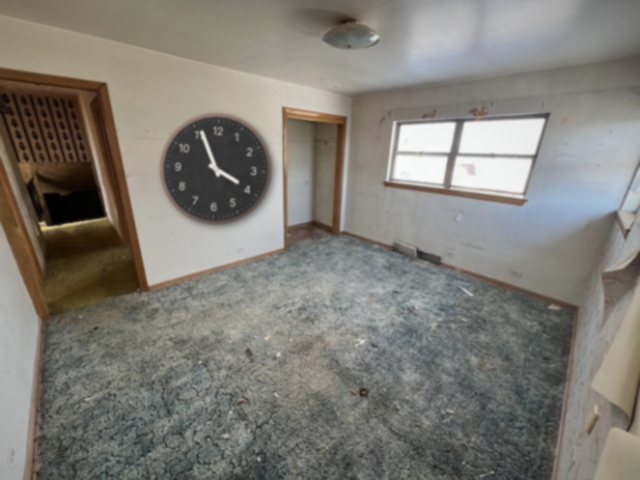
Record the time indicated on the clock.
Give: 3:56
